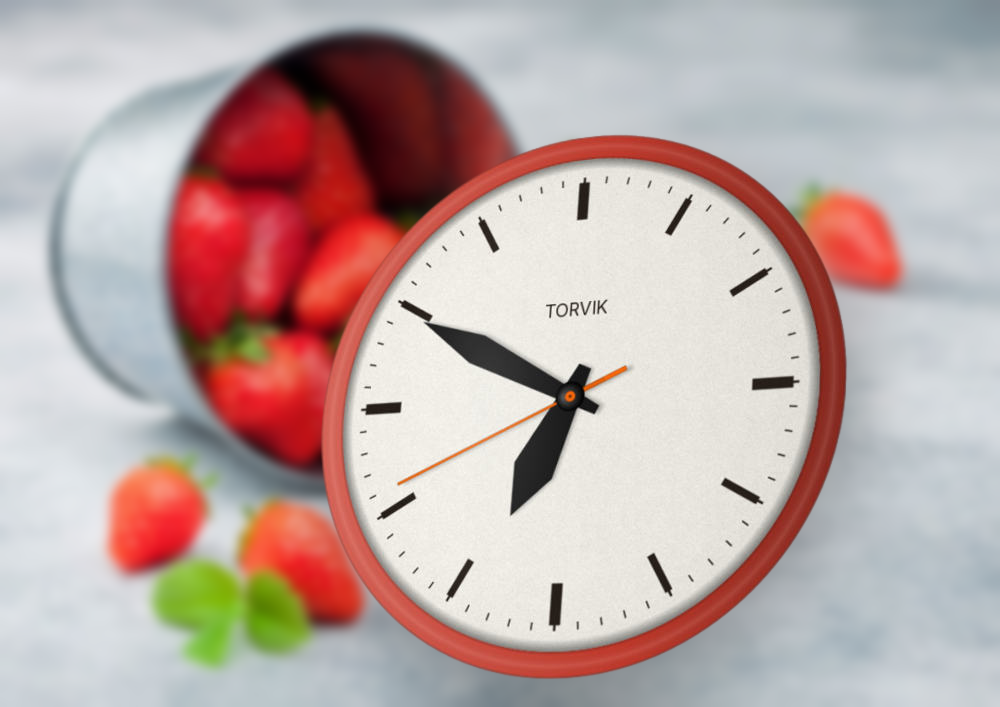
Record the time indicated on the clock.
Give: 6:49:41
